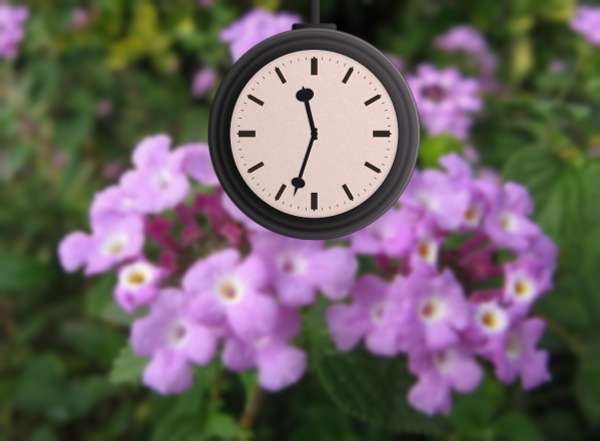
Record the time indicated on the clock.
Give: 11:33
